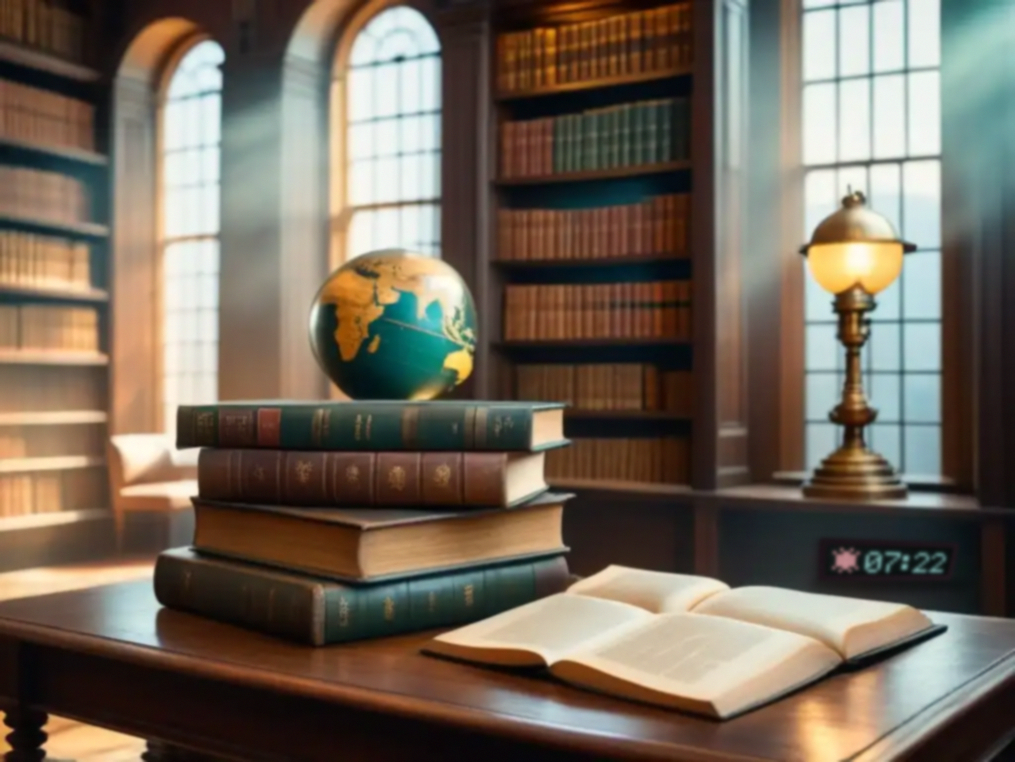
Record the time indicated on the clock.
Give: 7:22
